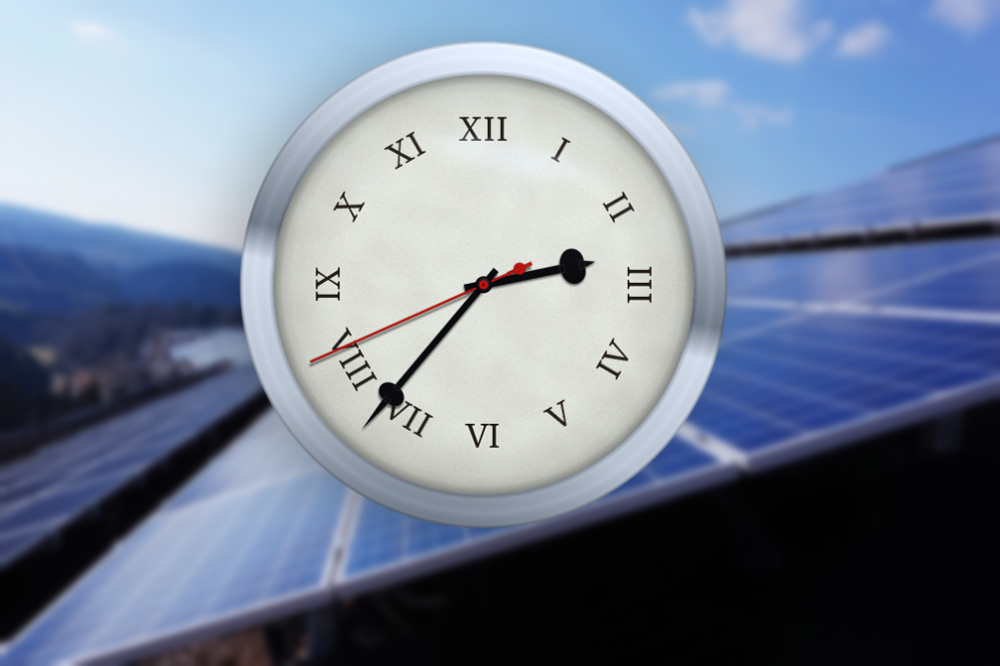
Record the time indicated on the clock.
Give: 2:36:41
